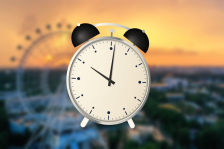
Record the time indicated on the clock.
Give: 10:01
